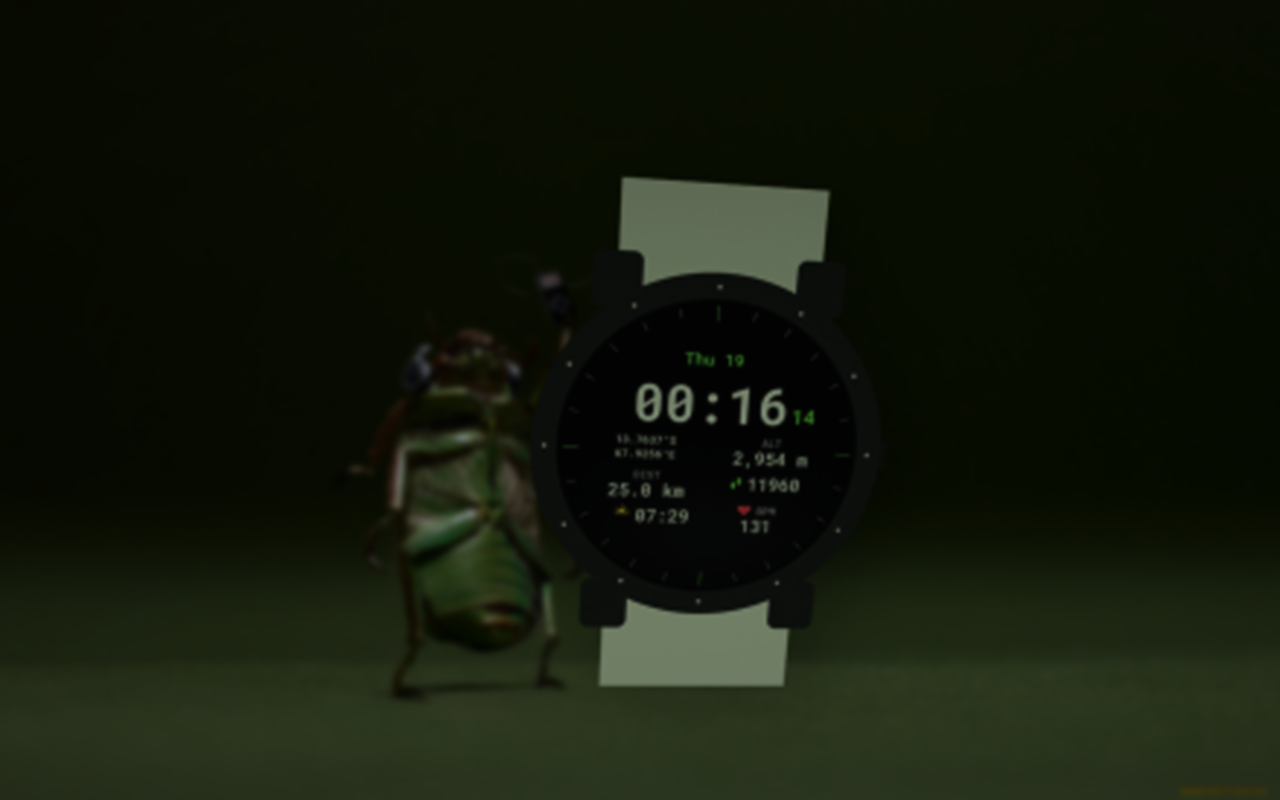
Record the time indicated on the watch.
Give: 0:16
